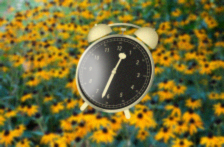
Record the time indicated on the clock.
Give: 12:32
